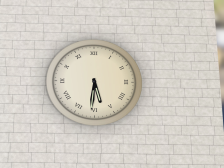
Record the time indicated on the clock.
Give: 5:31
